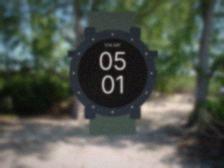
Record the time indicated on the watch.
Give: 5:01
